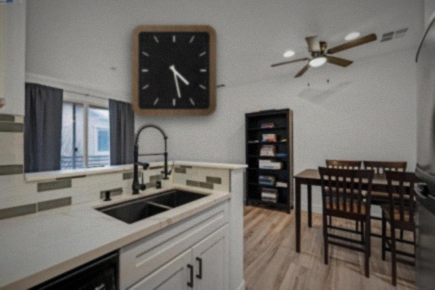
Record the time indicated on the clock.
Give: 4:28
